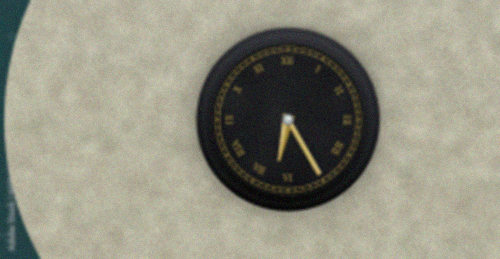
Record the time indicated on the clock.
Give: 6:25
